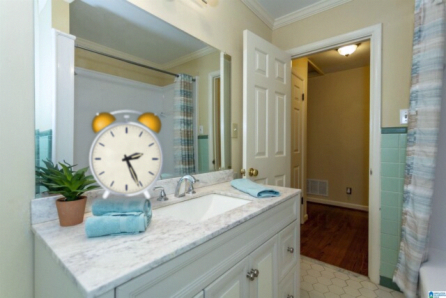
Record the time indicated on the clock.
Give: 2:26
